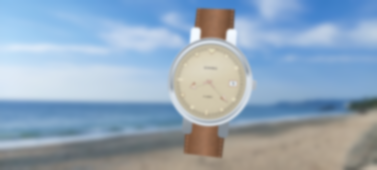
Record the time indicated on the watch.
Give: 8:22
